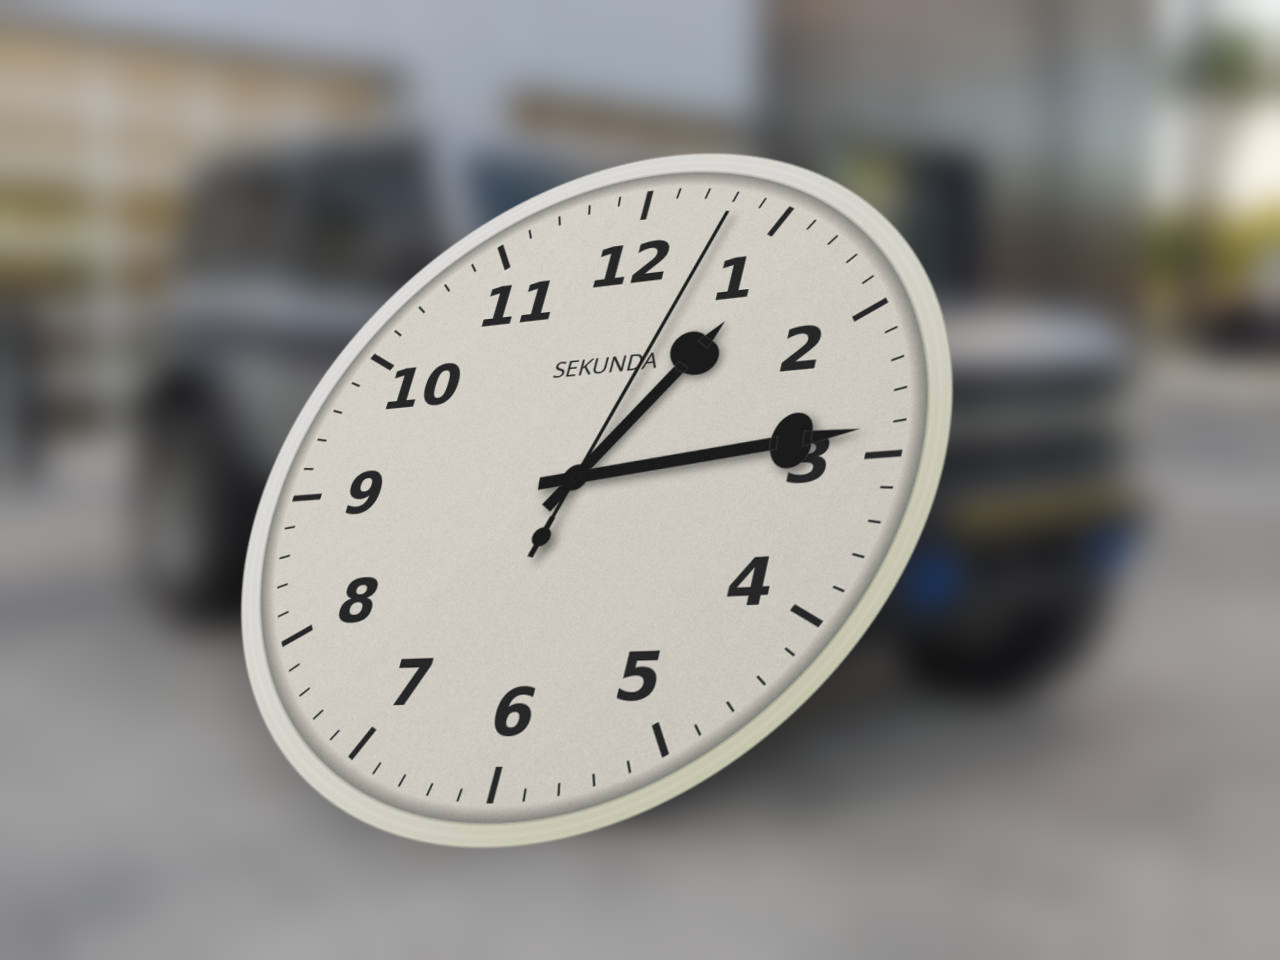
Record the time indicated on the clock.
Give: 1:14:03
